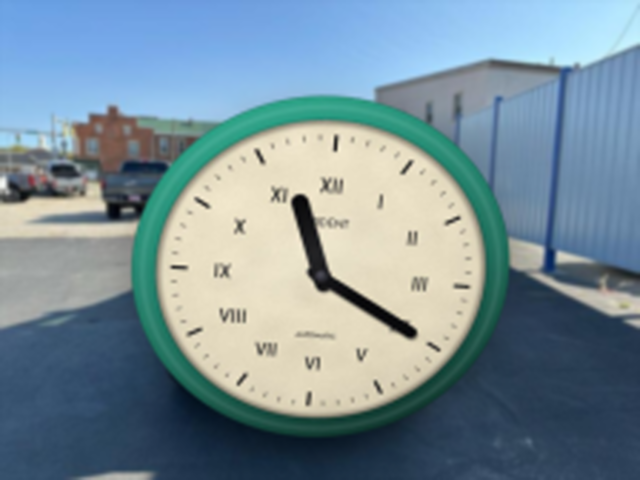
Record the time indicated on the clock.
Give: 11:20
